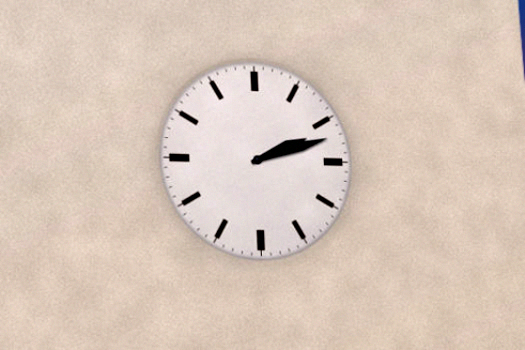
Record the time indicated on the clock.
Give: 2:12
